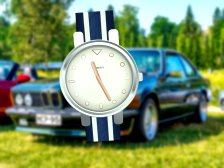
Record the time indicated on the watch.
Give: 11:26
